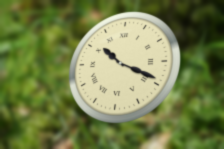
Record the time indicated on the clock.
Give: 10:19
